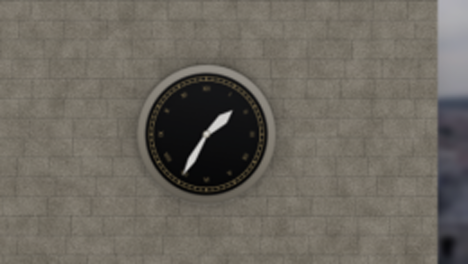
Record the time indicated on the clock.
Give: 1:35
